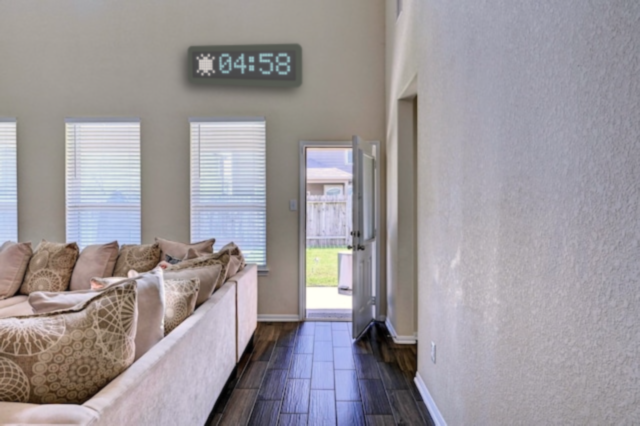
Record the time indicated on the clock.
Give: 4:58
